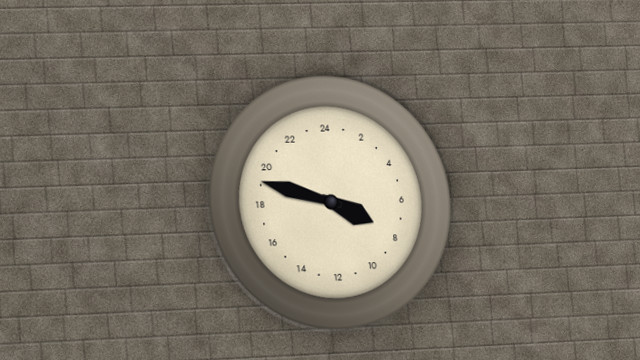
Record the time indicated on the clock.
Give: 7:48
